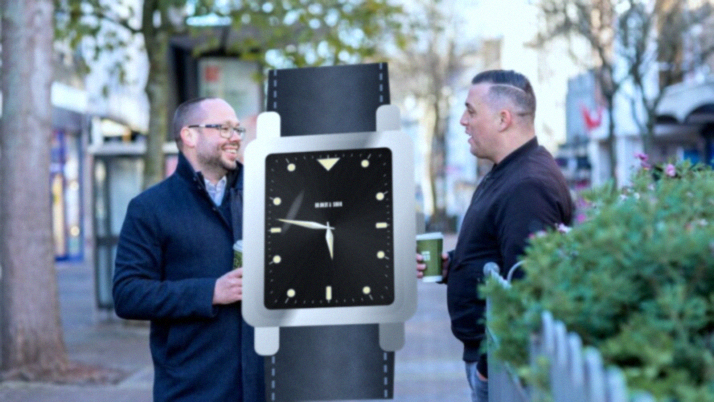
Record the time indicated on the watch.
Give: 5:47
